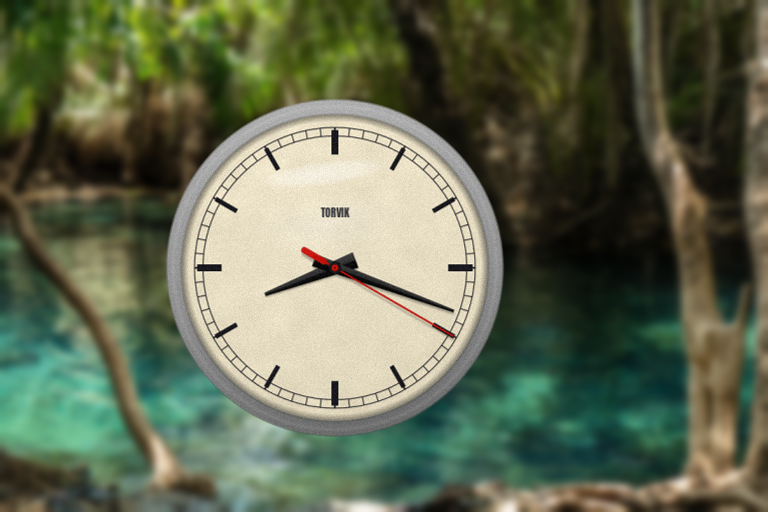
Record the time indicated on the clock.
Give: 8:18:20
